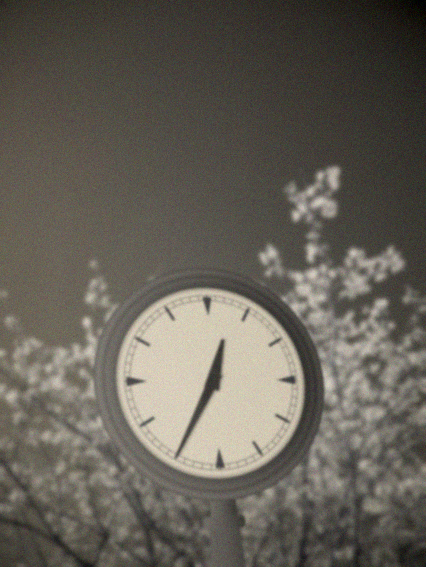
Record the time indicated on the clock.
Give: 12:35
